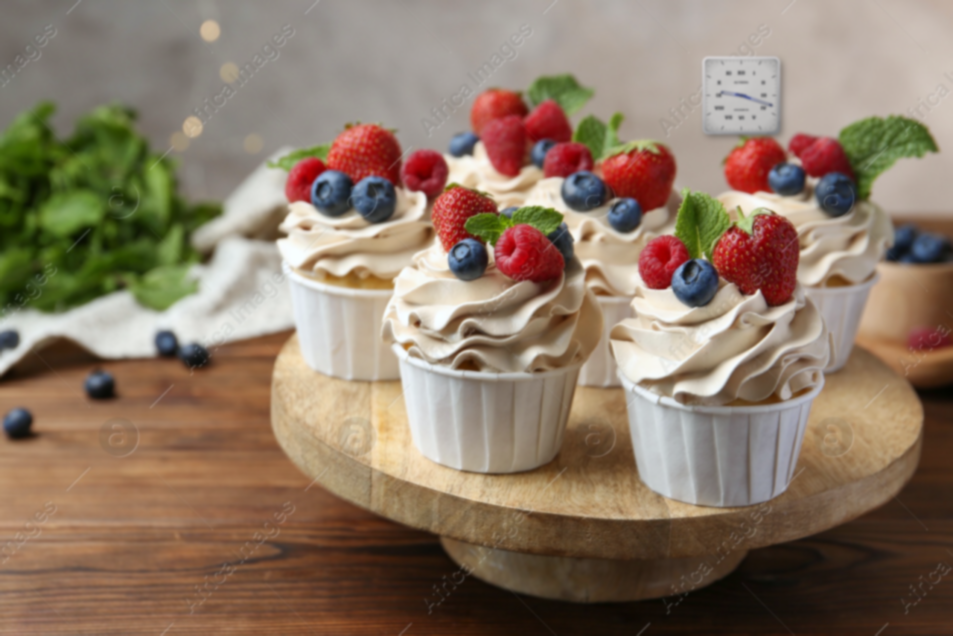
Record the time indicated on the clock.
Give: 9:18
